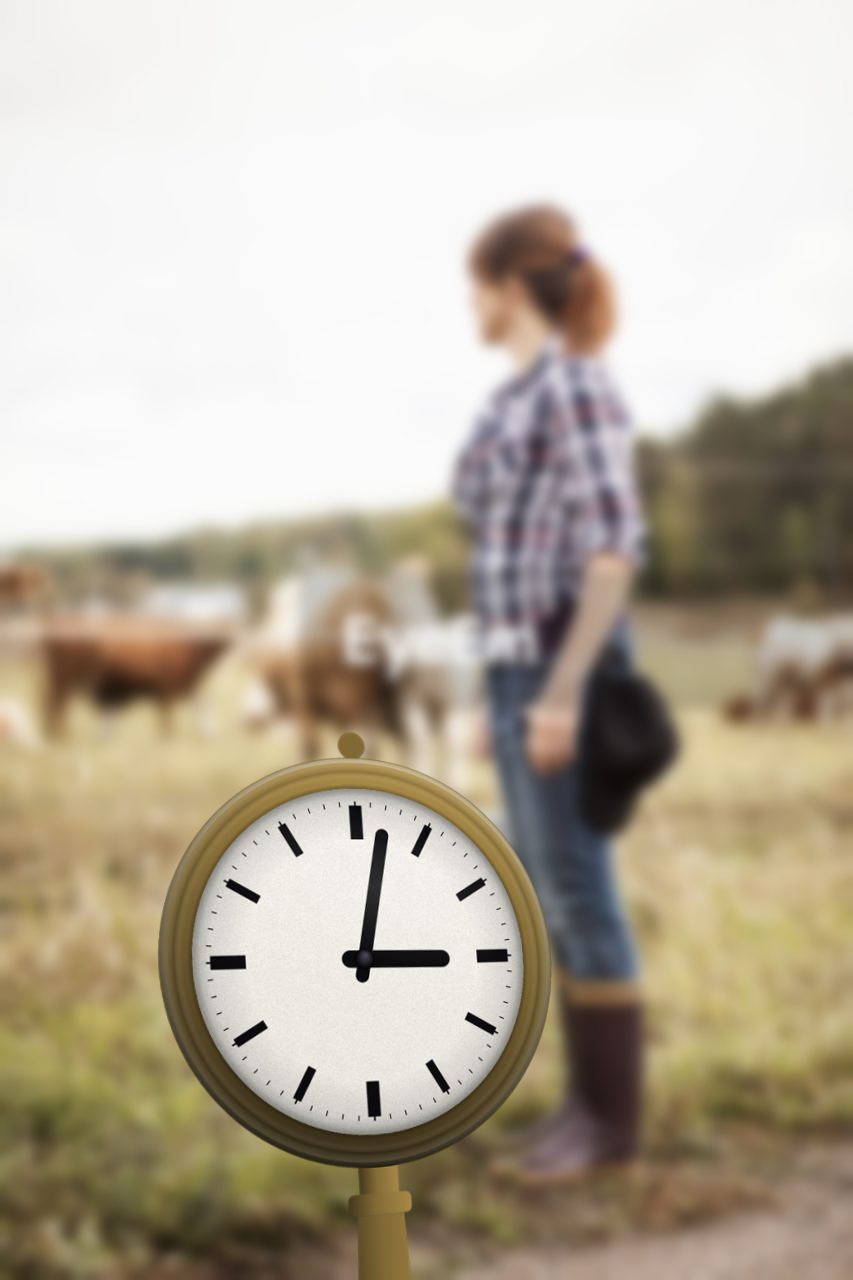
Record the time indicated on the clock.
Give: 3:02
